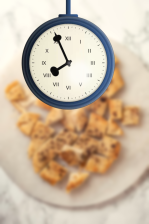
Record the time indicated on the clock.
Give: 7:56
